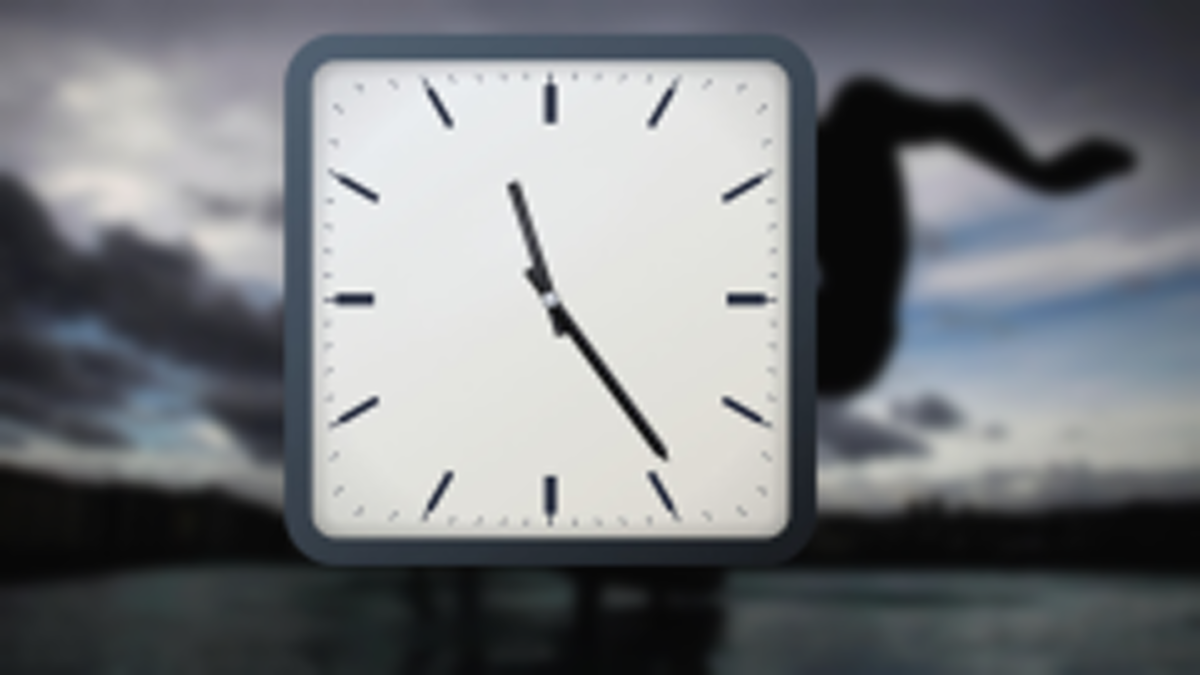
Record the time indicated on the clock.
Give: 11:24
